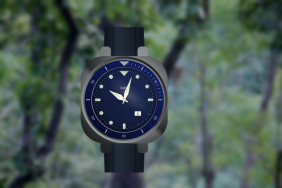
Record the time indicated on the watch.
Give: 10:03
